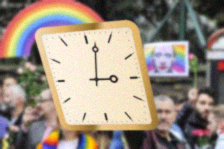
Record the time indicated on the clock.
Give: 3:02
